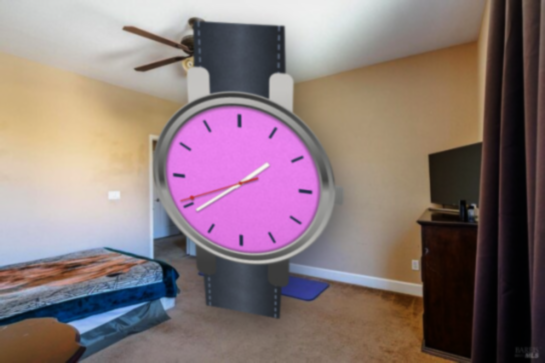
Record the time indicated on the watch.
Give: 1:38:41
